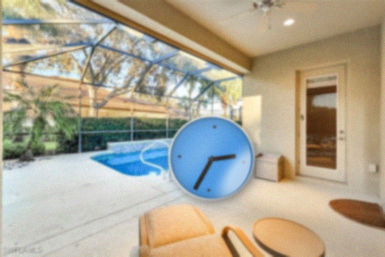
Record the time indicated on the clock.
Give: 2:34
